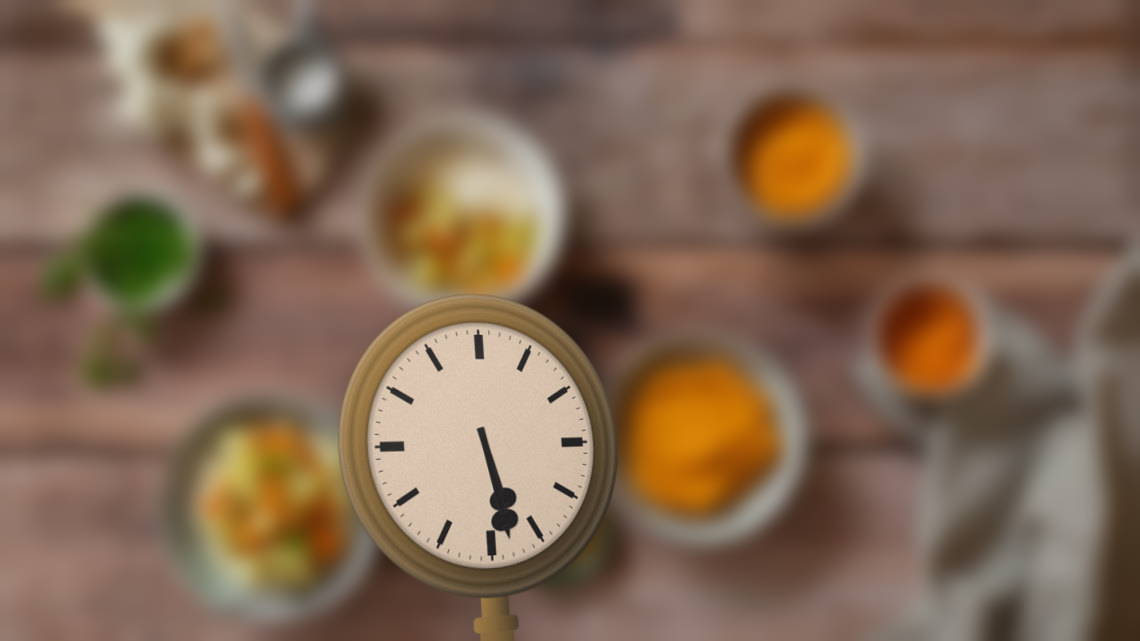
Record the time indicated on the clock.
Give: 5:28
